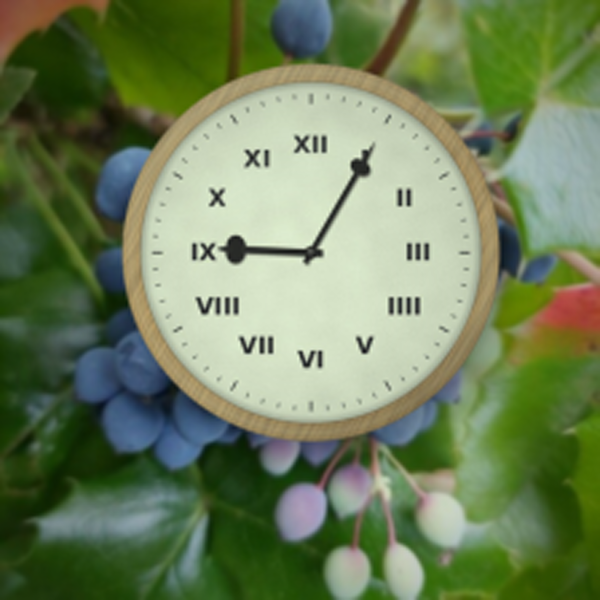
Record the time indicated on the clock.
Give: 9:05
